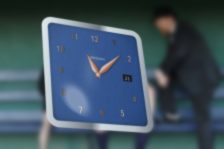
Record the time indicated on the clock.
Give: 11:08
